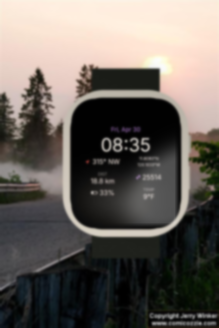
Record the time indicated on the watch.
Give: 8:35
